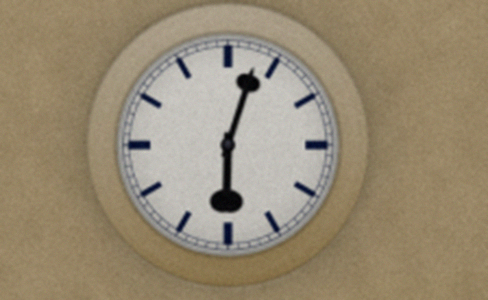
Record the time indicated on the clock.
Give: 6:03
